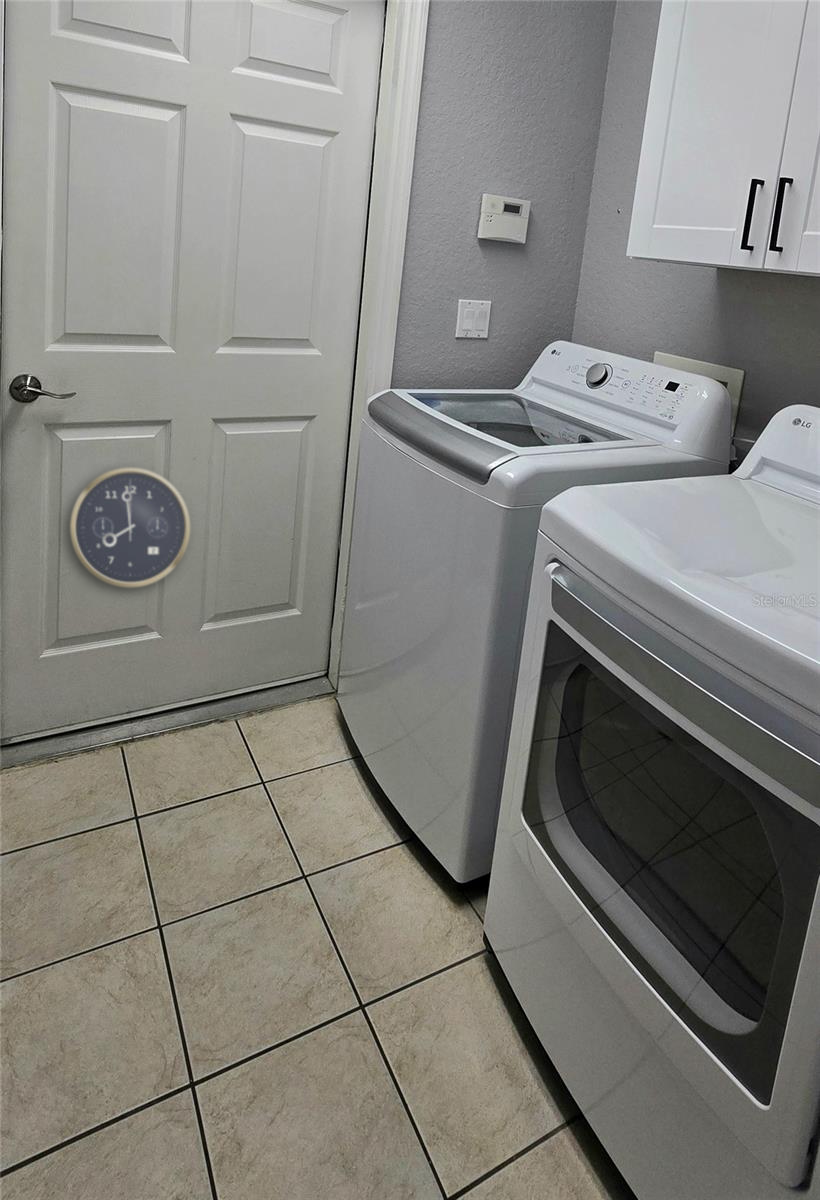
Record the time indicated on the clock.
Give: 7:59
